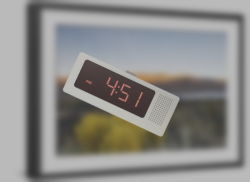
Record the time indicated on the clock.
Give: 4:51
